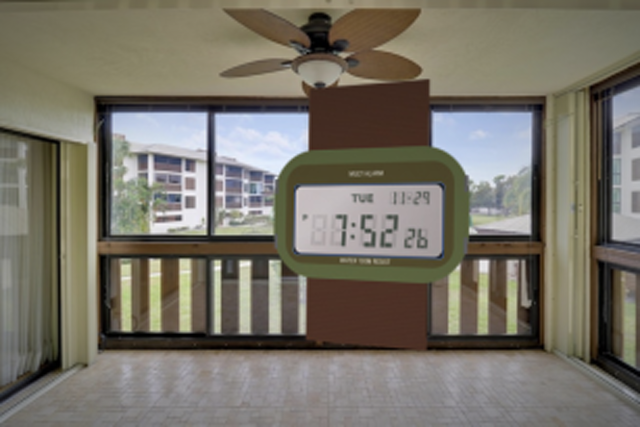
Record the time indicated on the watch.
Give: 7:52:26
